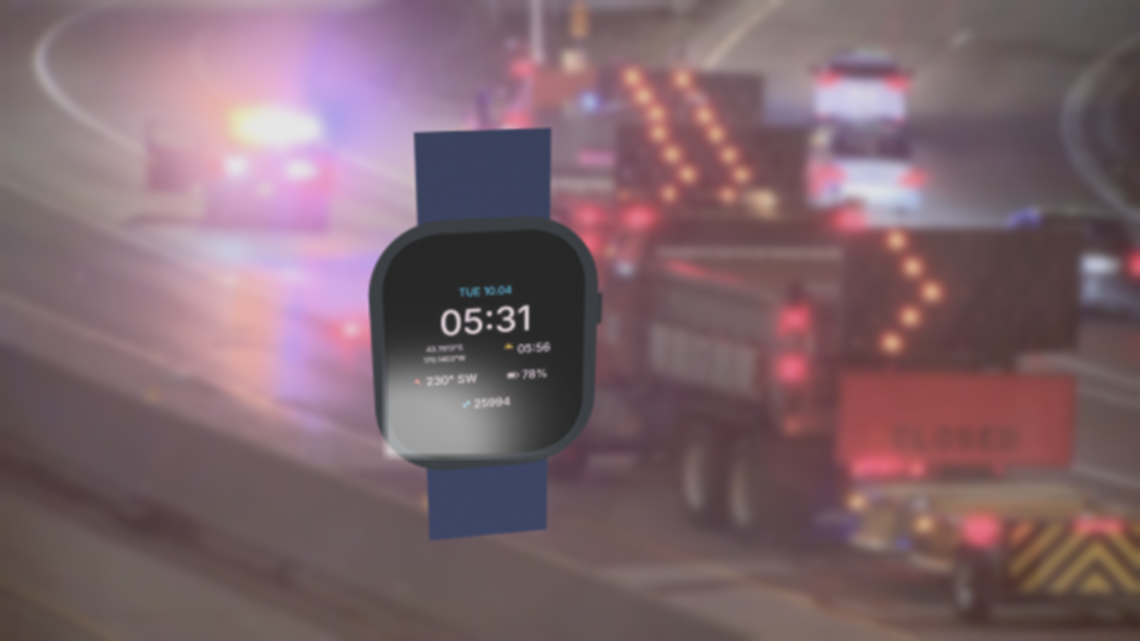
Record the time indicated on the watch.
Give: 5:31
